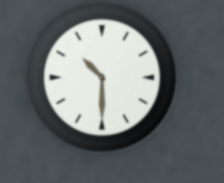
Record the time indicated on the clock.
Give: 10:30
